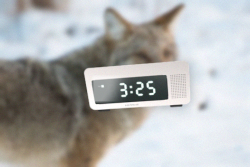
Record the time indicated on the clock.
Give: 3:25
